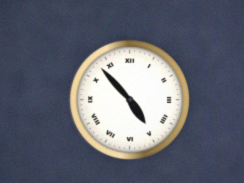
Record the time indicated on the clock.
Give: 4:53
